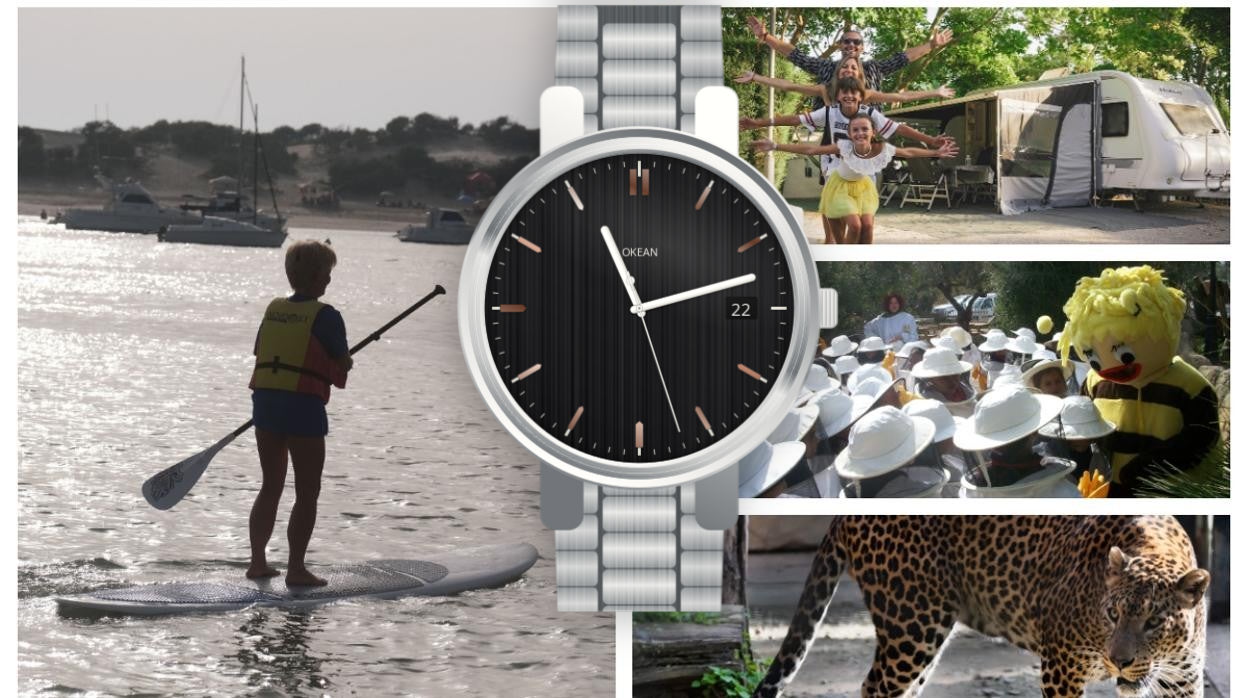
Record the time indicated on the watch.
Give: 11:12:27
